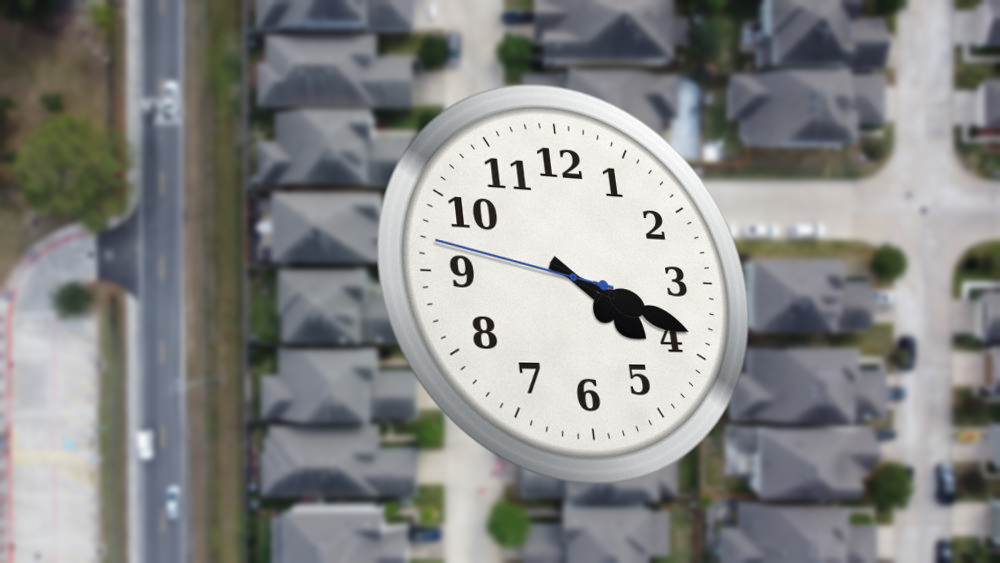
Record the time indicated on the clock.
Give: 4:18:47
